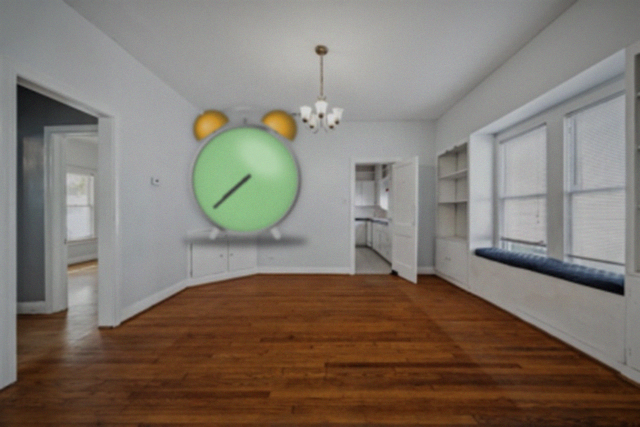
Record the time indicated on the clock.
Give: 7:38
